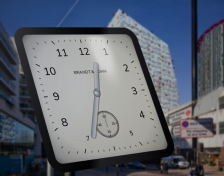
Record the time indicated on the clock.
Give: 12:34
